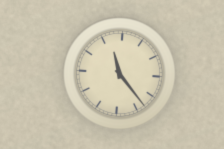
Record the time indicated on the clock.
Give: 11:23
